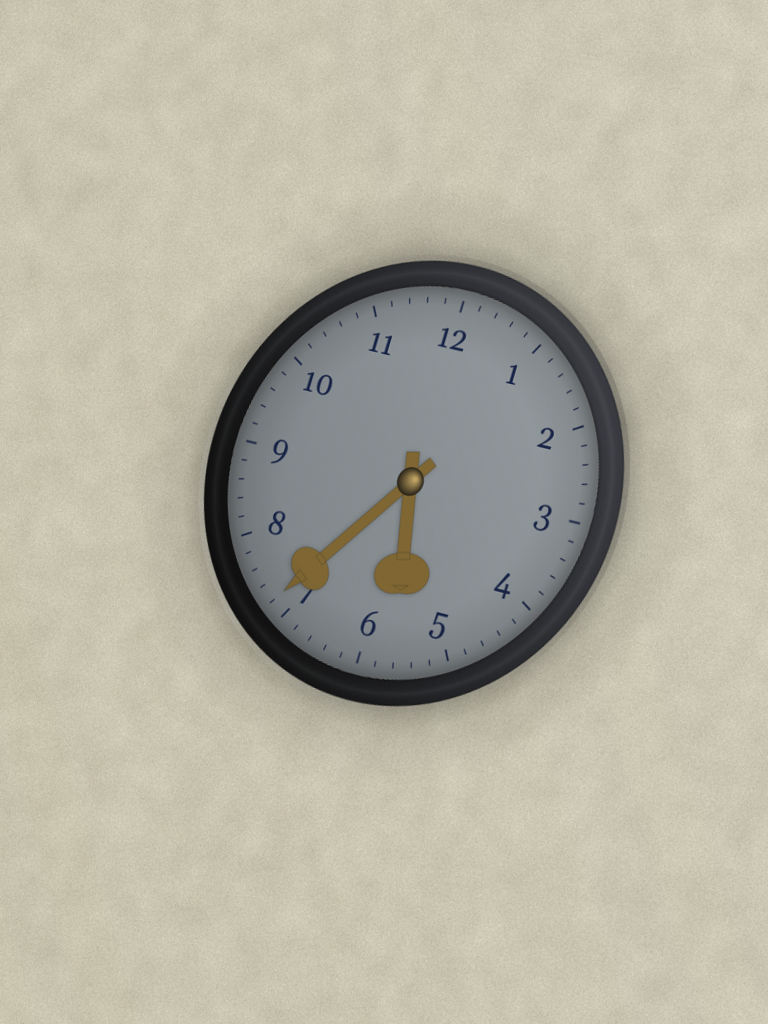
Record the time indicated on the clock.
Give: 5:36
